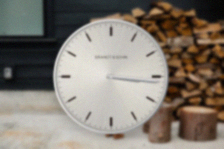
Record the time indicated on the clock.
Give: 3:16
